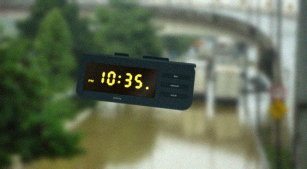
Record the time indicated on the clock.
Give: 10:35
